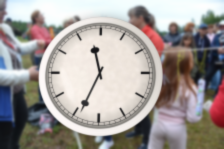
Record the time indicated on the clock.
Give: 11:34
